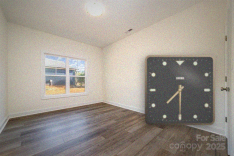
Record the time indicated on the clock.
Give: 7:30
